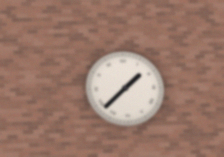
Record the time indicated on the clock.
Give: 1:38
